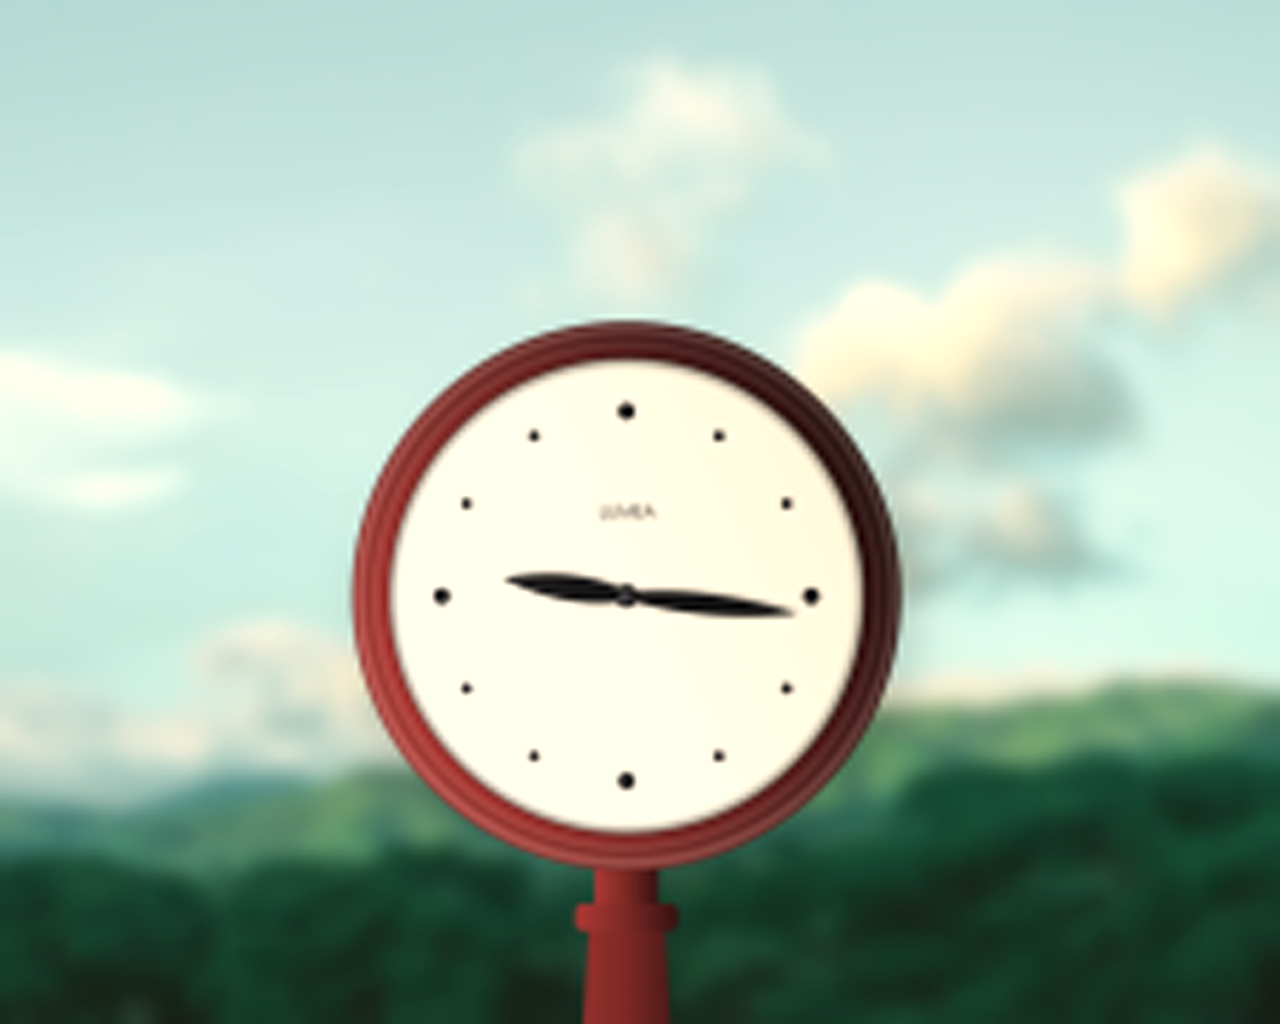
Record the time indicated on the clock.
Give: 9:16
